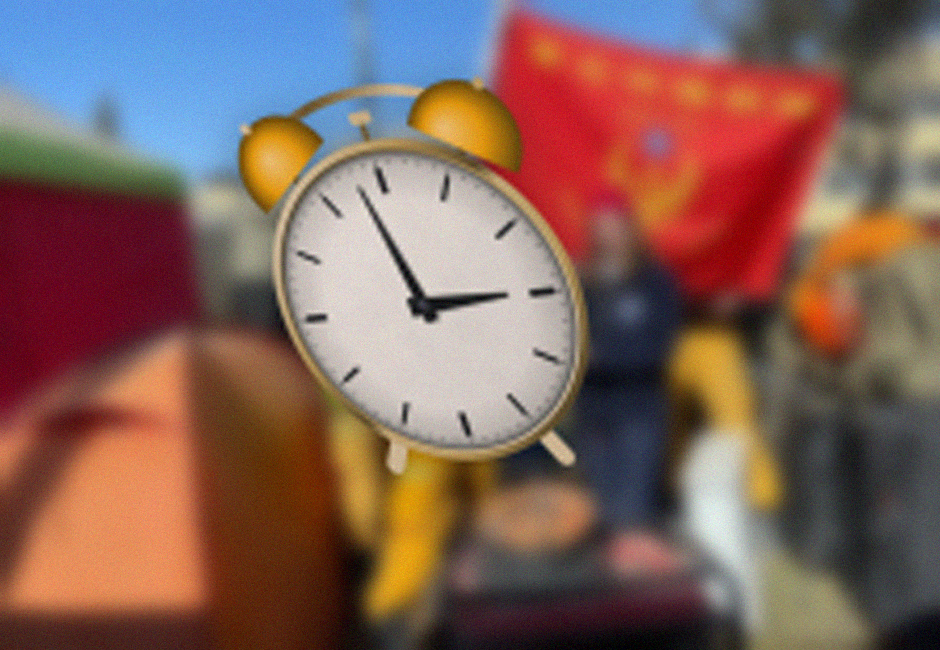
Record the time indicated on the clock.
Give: 2:58
